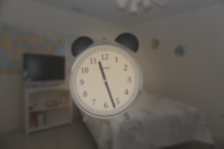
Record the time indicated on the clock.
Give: 11:27
